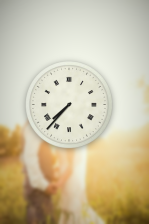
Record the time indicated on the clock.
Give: 7:37
